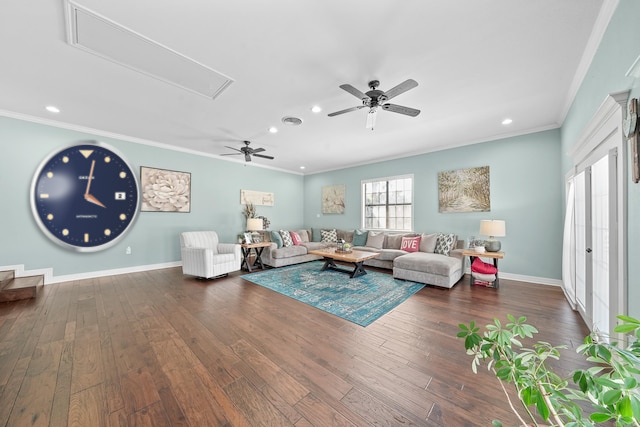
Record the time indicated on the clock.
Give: 4:02
